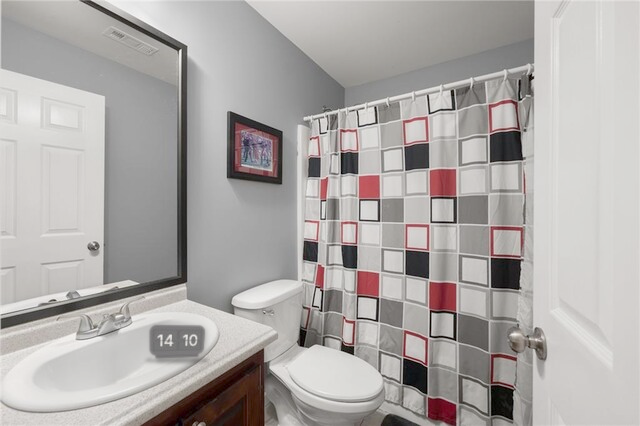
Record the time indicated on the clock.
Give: 14:10
